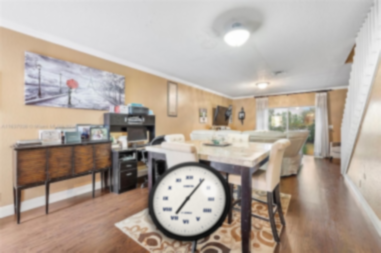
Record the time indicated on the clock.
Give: 7:06
